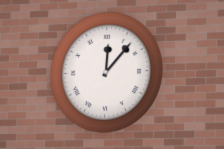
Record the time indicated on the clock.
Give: 12:07
